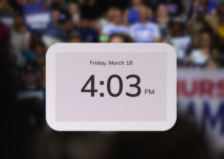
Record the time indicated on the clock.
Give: 4:03
